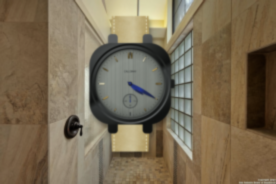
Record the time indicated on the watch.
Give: 4:20
